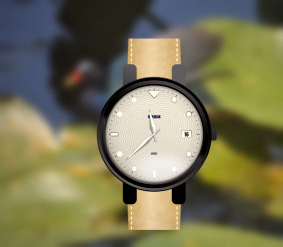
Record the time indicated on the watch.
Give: 11:38
